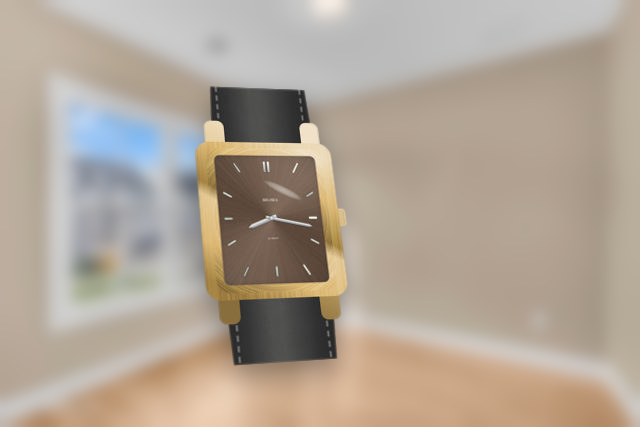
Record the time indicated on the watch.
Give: 8:17
